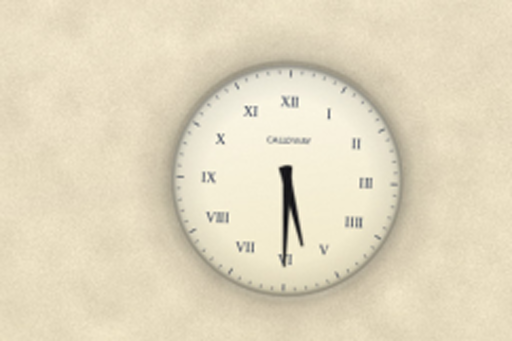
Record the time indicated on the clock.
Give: 5:30
